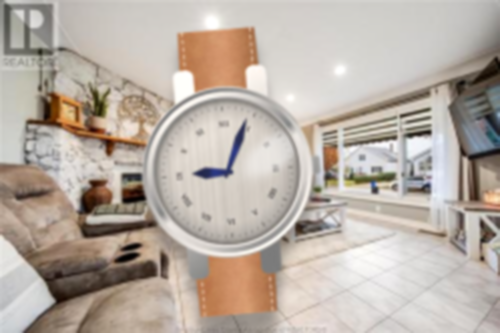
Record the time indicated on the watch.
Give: 9:04
